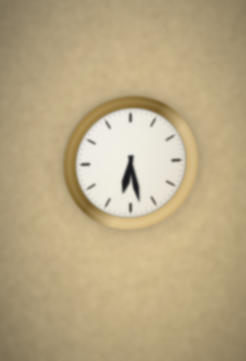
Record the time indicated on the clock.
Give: 6:28
